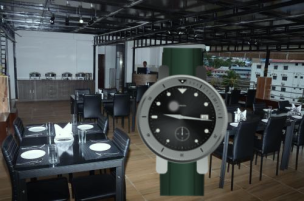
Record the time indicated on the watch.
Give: 9:16
